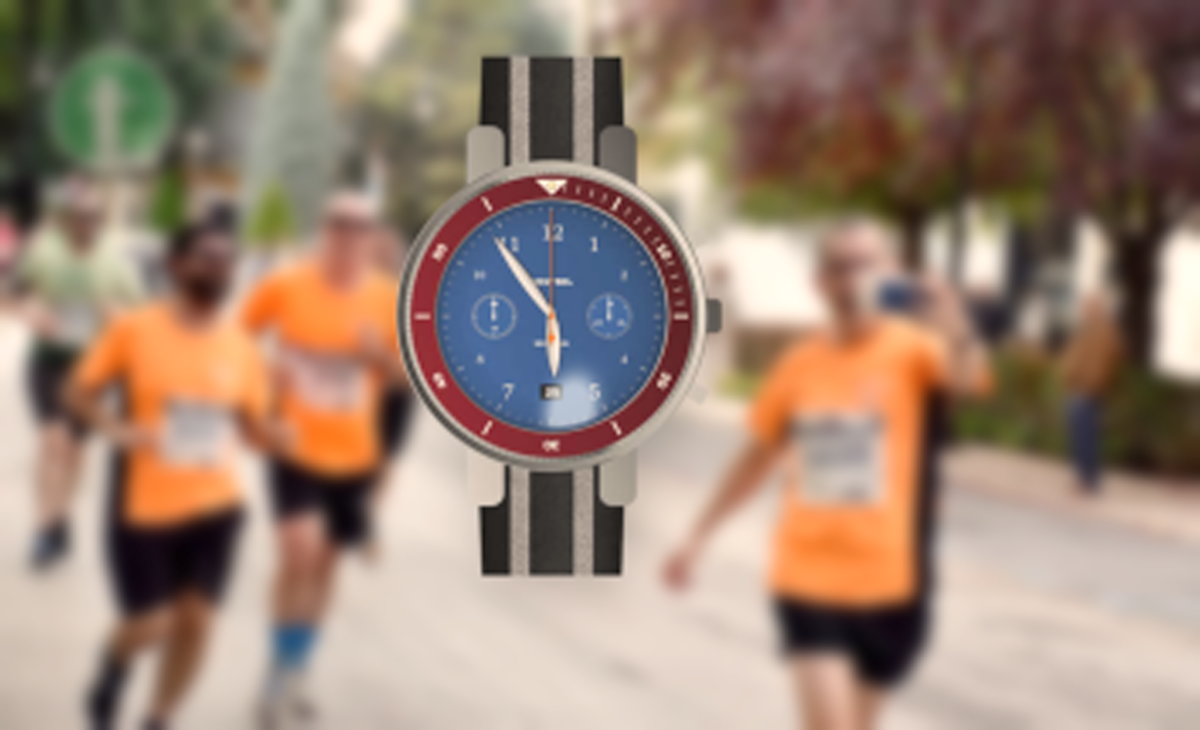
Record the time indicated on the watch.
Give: 5:54
